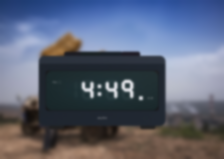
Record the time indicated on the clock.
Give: 4:49
